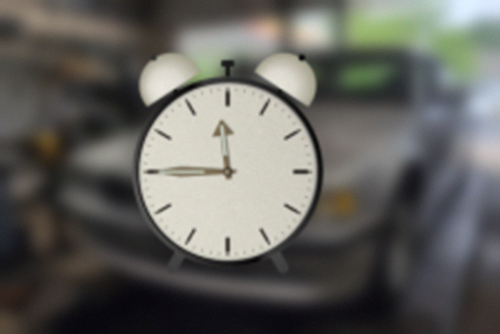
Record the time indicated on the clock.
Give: 11:45
